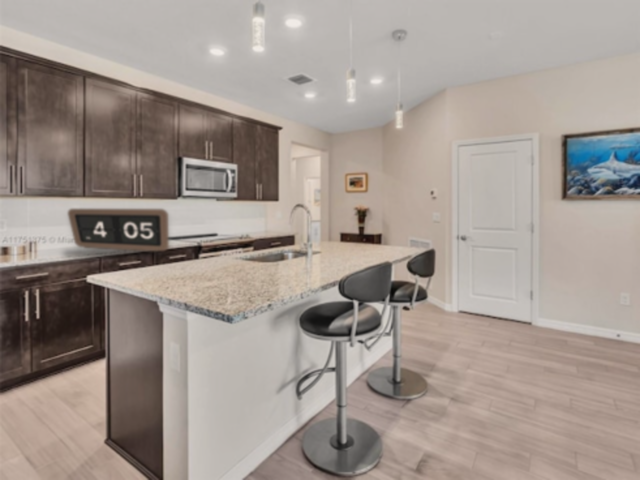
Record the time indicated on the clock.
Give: 4:05
